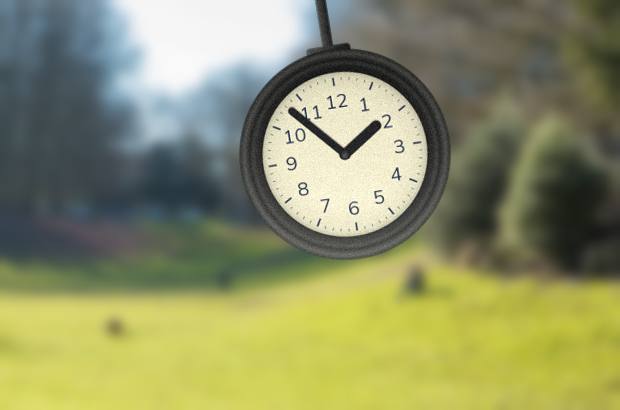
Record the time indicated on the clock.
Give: 1:53
